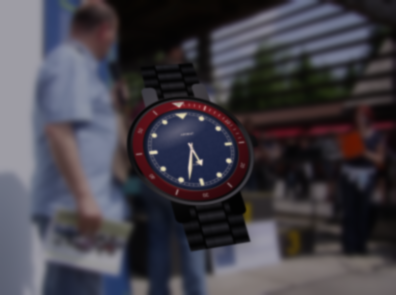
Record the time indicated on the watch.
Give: 5:33
